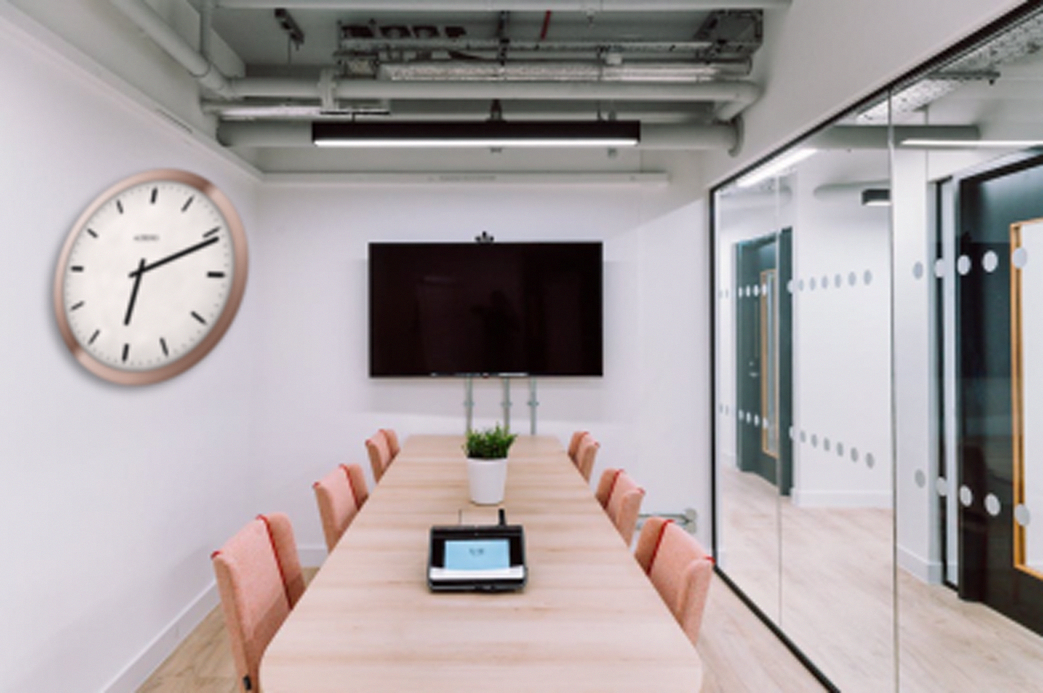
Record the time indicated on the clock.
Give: 6:11
